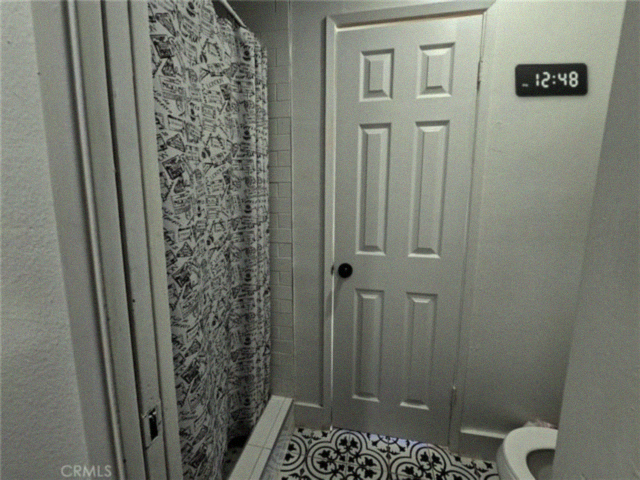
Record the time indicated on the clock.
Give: 12:48
